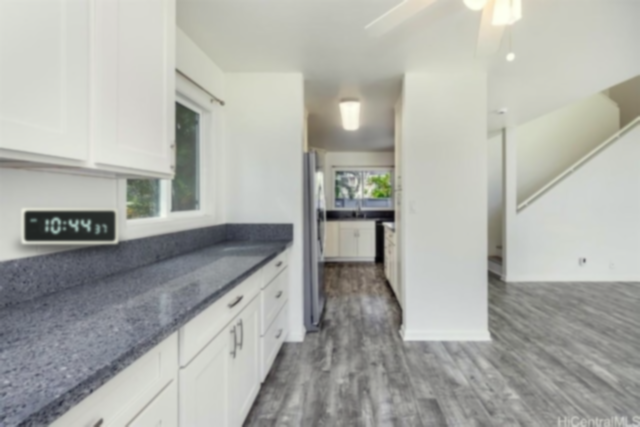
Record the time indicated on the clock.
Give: 10:44
